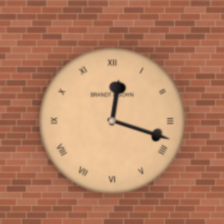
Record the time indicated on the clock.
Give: 12:18
